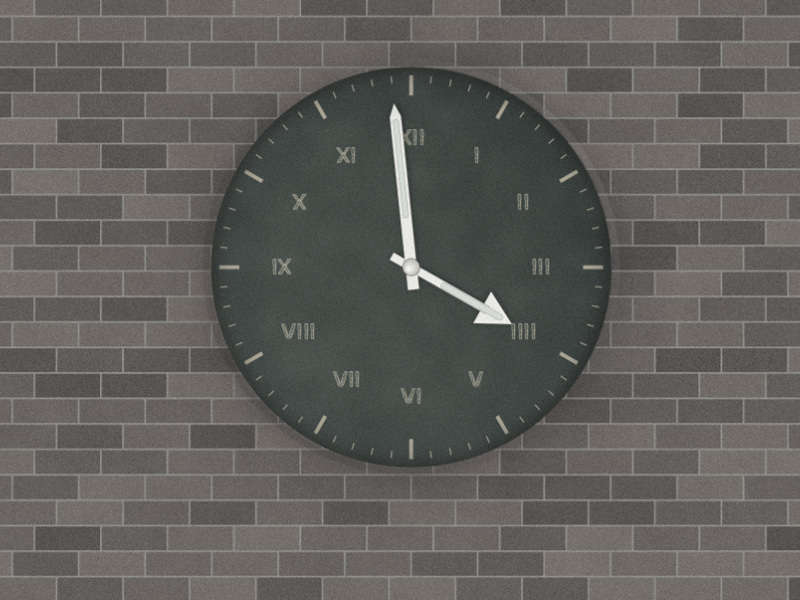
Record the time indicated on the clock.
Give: 3:59
